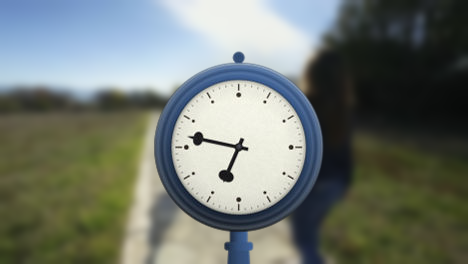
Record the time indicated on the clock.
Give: 6:47
